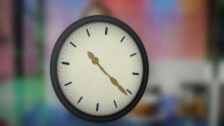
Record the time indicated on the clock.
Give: 10:21
